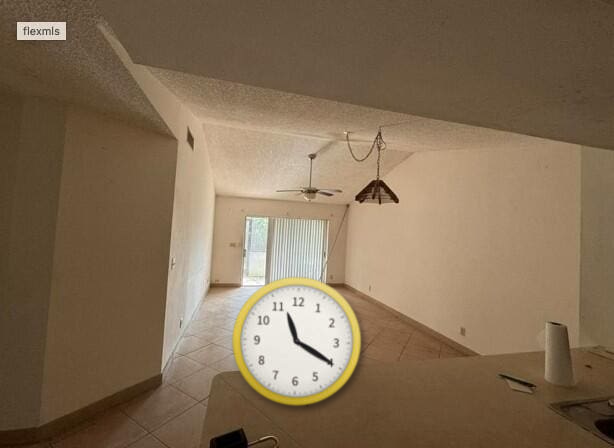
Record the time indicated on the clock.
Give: 11:20
